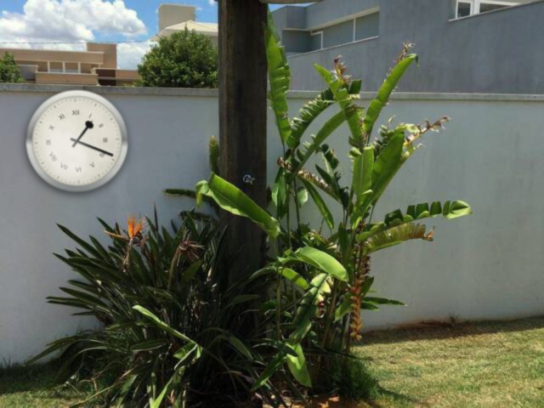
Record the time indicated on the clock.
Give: 1:19
